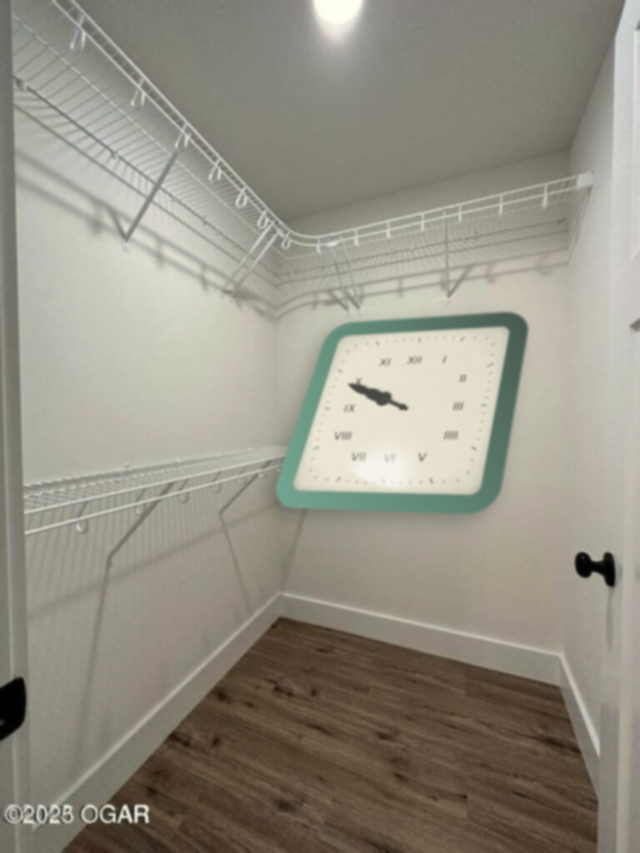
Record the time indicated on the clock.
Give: 9:49
